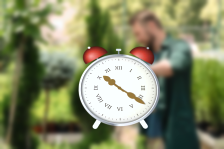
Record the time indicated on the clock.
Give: 10:21
